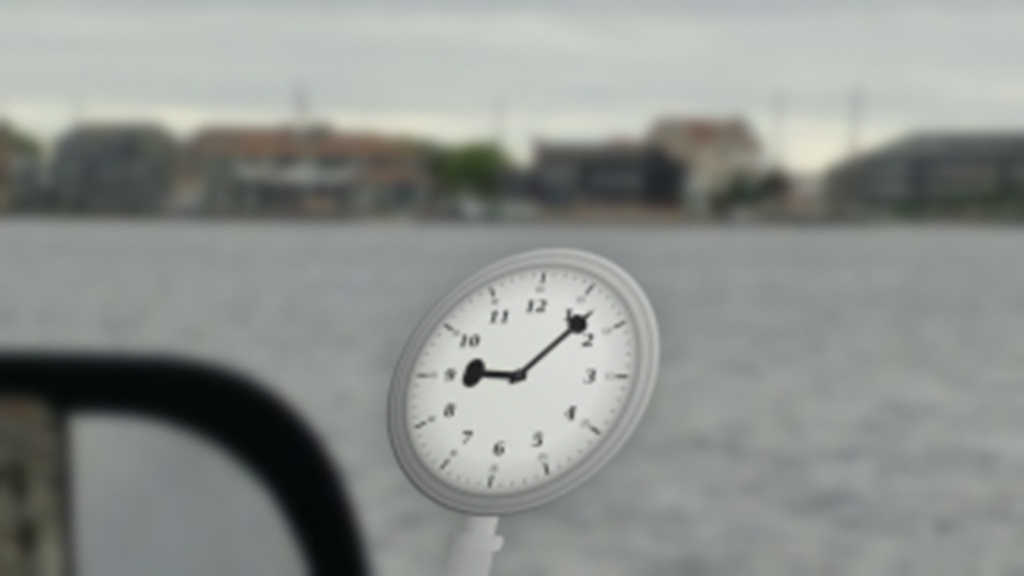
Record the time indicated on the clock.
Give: 9:07
